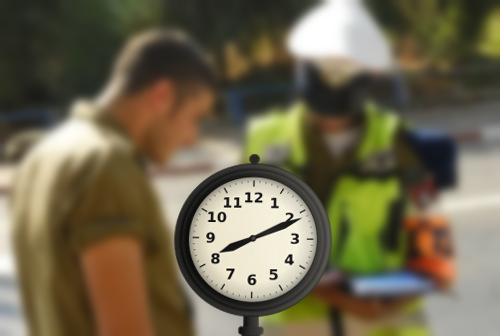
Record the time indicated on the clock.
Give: 8:11
